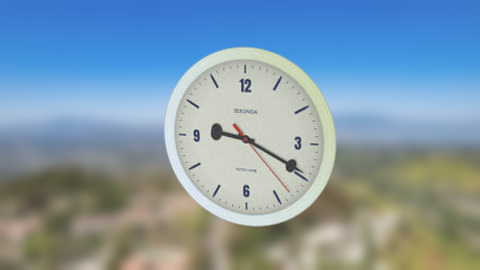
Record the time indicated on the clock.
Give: 9:19:23
